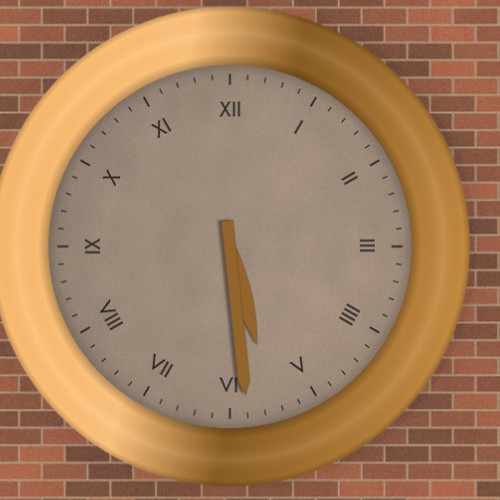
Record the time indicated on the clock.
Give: 5:29
